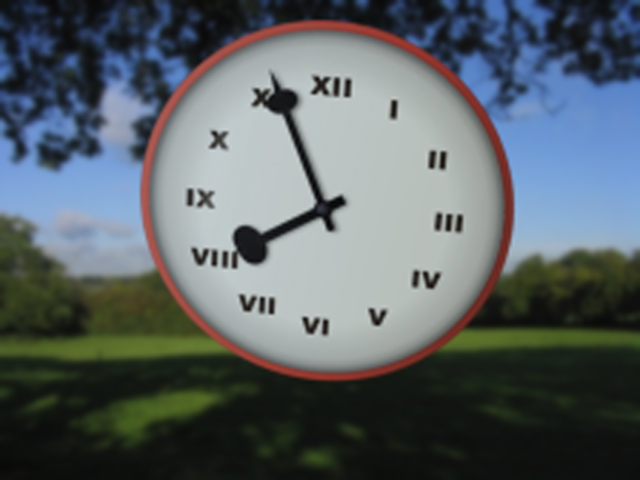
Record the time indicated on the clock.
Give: 7:56
